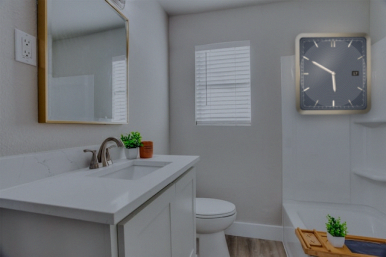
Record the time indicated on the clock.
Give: 5:50
